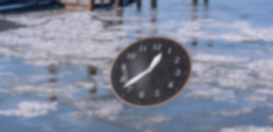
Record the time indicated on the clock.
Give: 12:37
